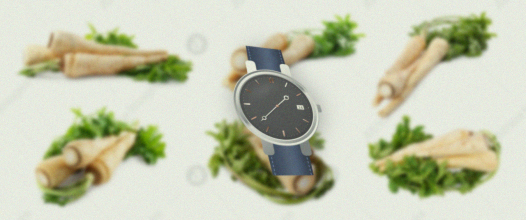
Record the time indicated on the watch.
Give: 1:38
